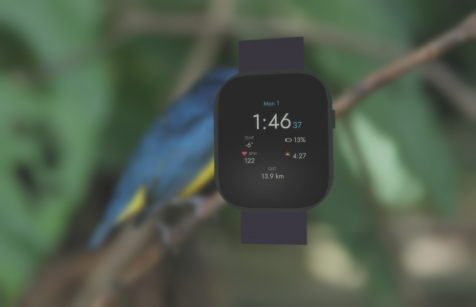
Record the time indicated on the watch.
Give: 1:46:37
